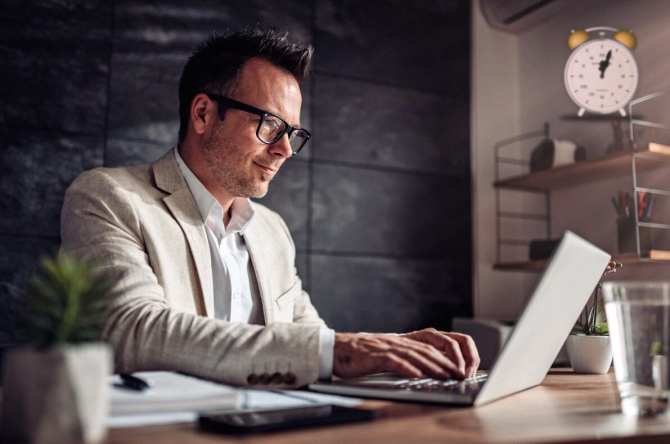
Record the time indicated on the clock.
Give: 12:03
